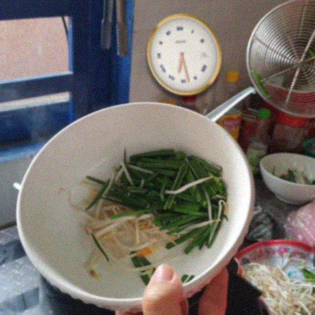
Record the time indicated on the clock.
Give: 6:28
